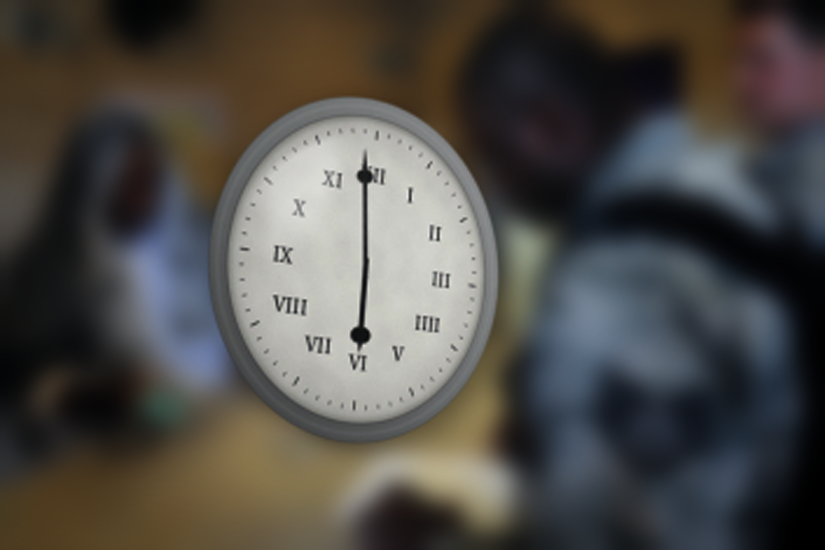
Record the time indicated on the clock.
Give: 5:59
